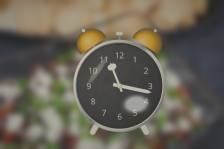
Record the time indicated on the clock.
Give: 11:17
